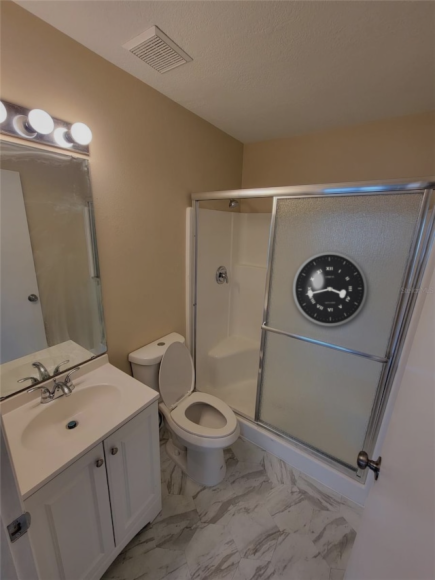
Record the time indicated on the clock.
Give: 3:43
